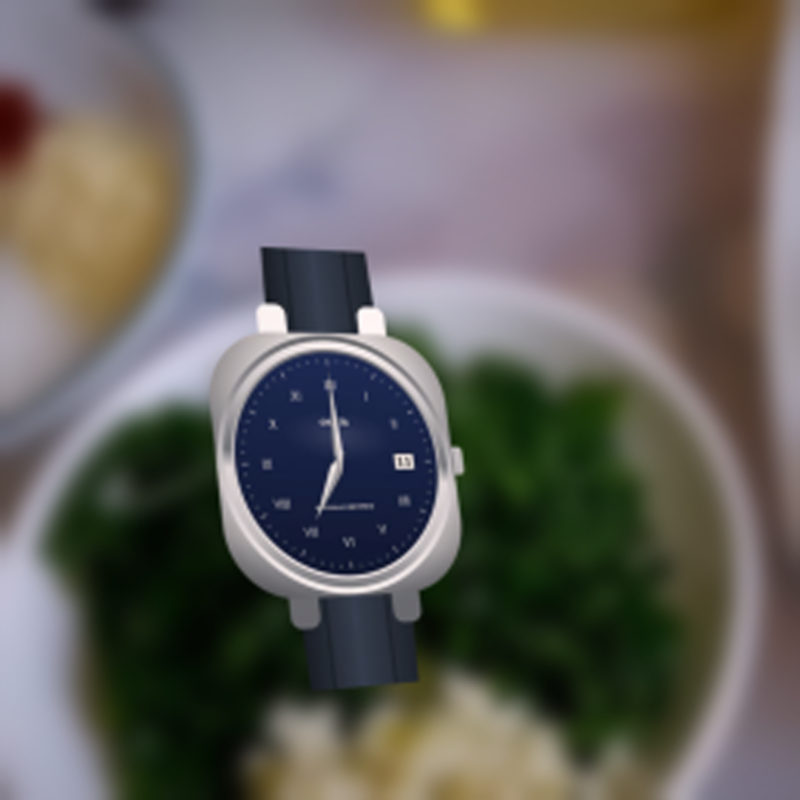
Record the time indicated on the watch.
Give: 7:00
